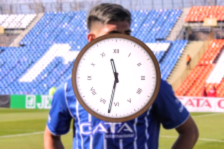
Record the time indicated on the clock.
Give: 11:32
